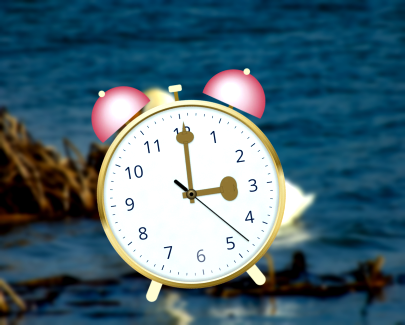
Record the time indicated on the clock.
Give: 3:00:23
